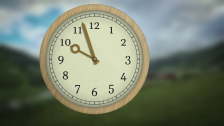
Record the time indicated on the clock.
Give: 9:57
